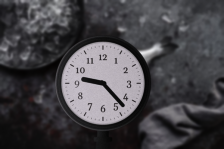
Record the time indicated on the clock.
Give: 9:23
